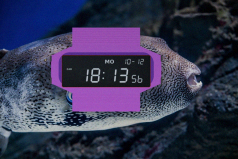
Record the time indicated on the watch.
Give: 18:13:56
